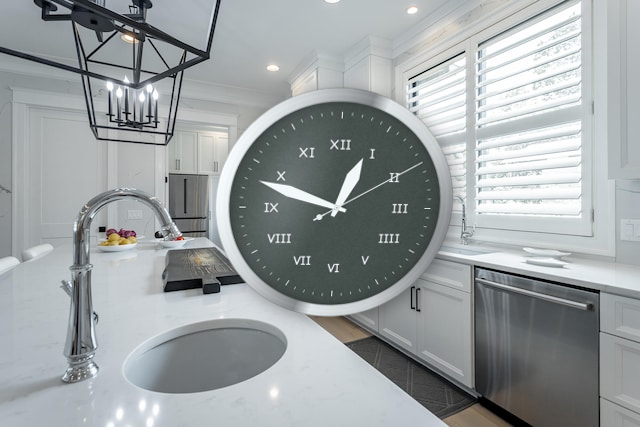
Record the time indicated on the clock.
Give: 12:48:10
